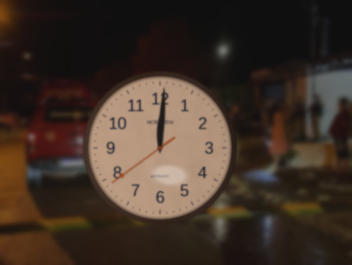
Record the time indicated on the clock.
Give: 12:00:39
